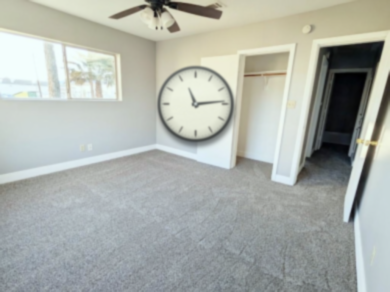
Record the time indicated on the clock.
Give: 11:14
